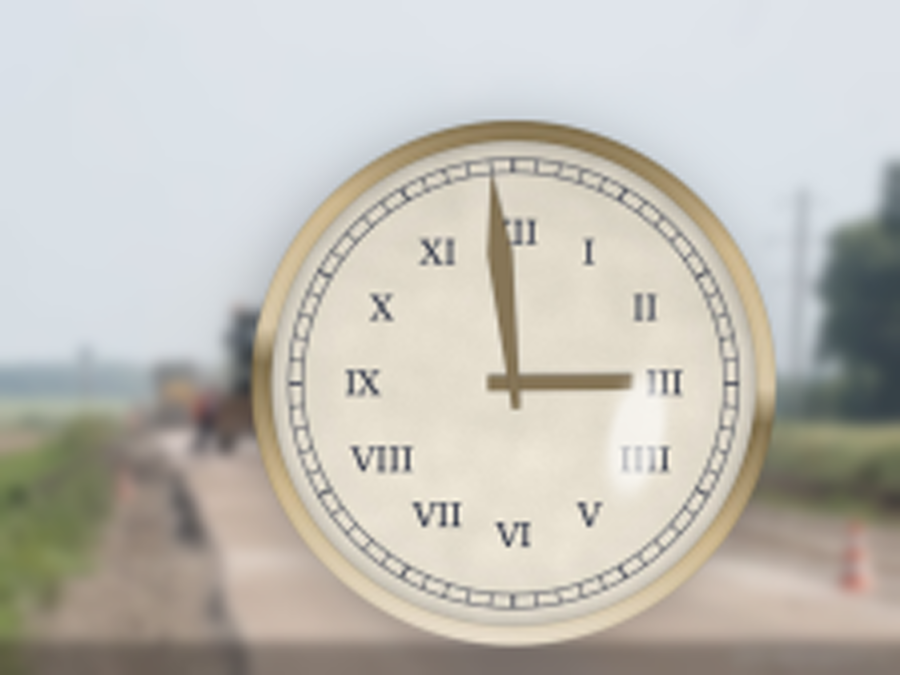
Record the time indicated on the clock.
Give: 2:59
